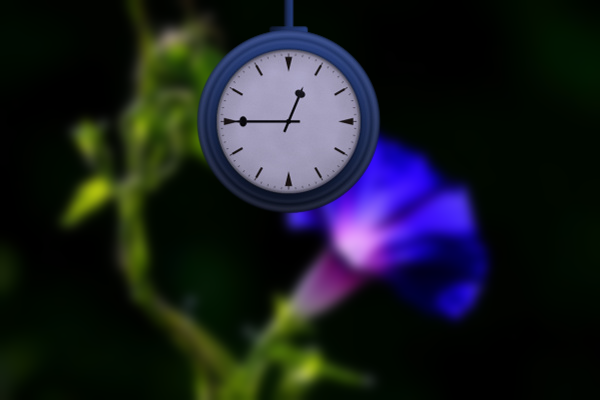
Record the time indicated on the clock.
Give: 12:45
